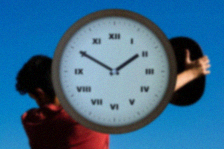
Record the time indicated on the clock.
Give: 1:50
